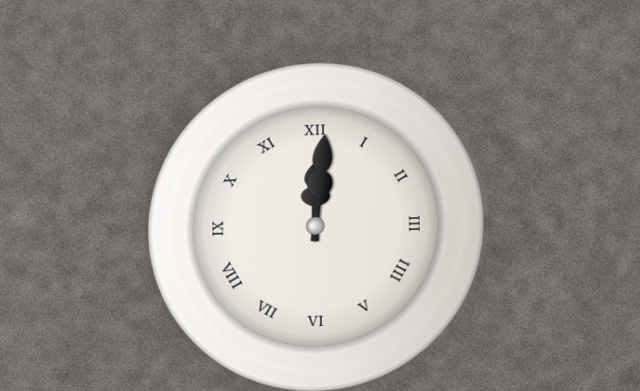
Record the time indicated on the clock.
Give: 12:01
